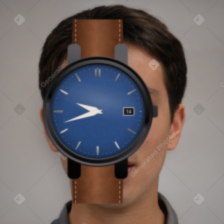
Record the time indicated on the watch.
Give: 9:42
